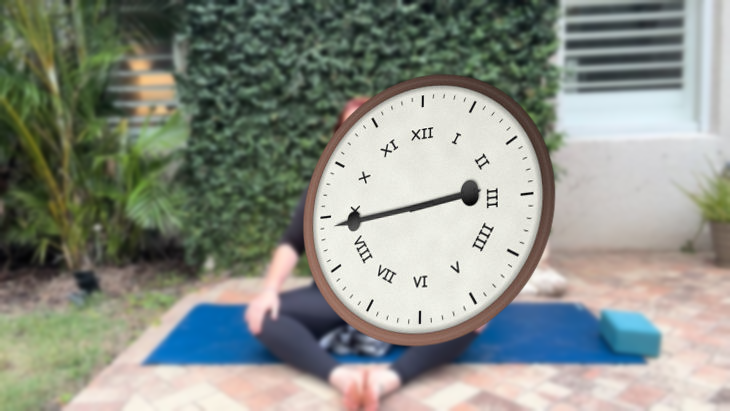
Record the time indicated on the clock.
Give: 2:44
